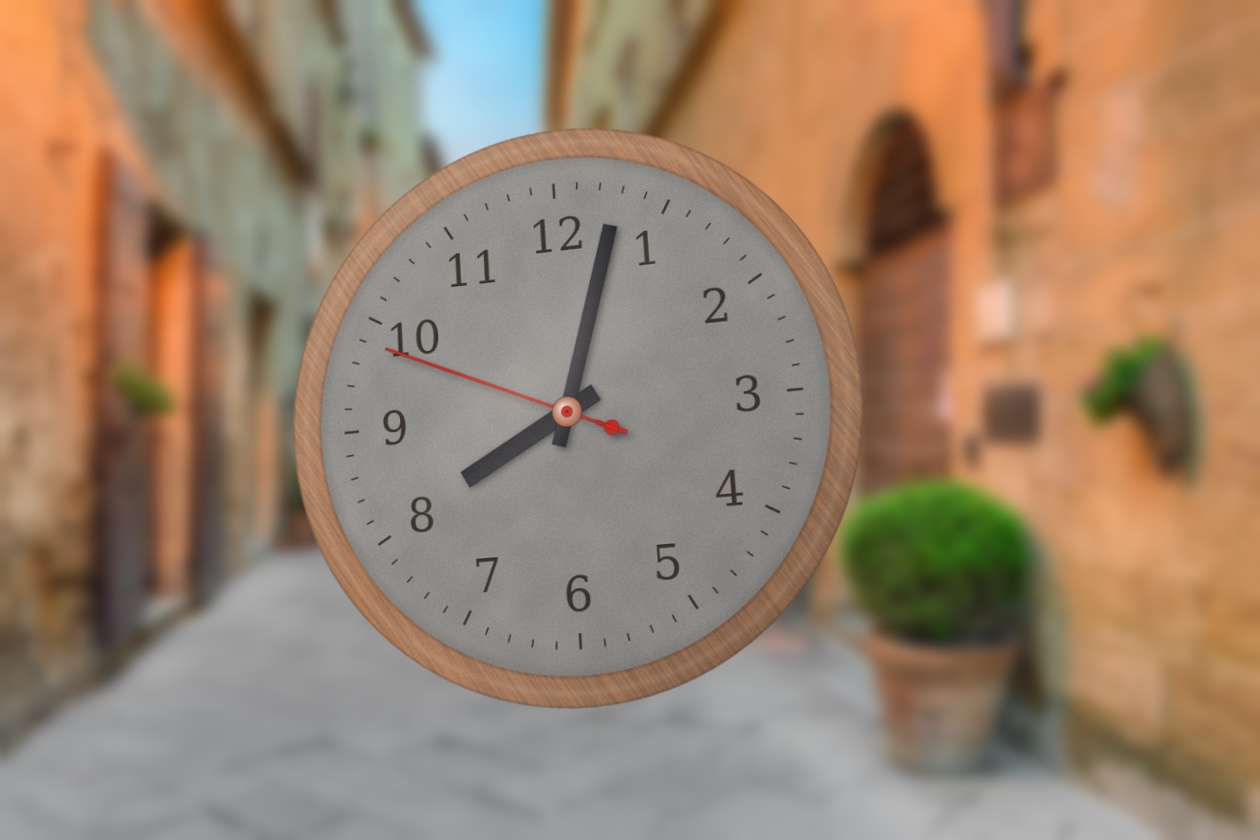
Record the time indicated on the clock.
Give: 8:02:49
